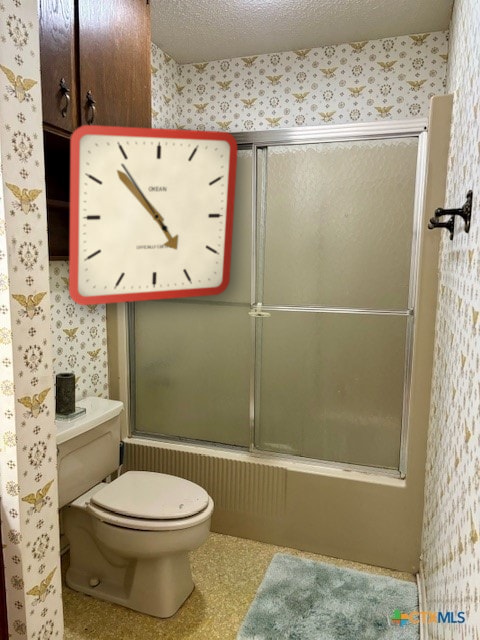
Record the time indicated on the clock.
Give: 4:52:54
